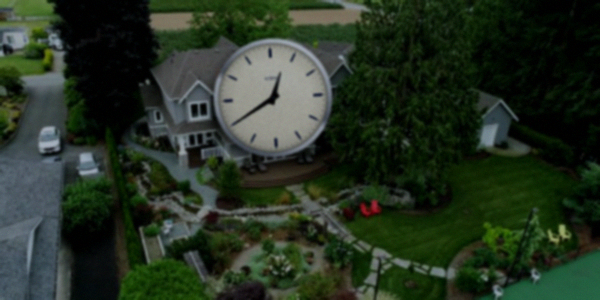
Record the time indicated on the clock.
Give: 12:40
